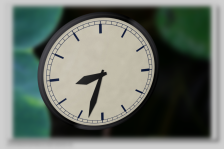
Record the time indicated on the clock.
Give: 8:33
